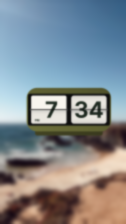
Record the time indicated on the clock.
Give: 7:34
